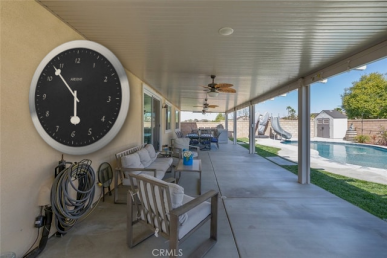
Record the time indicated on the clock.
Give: 5:53
